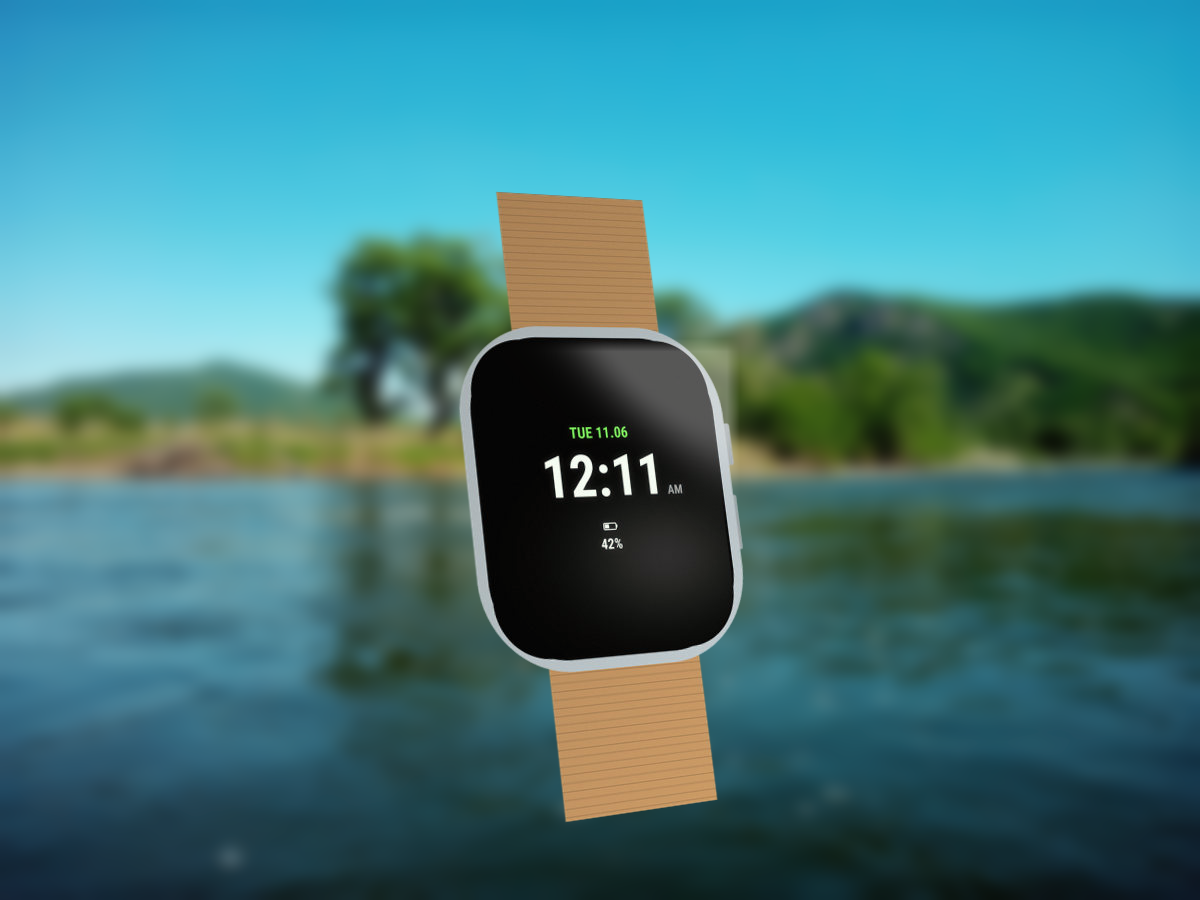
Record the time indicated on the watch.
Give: 12:11
